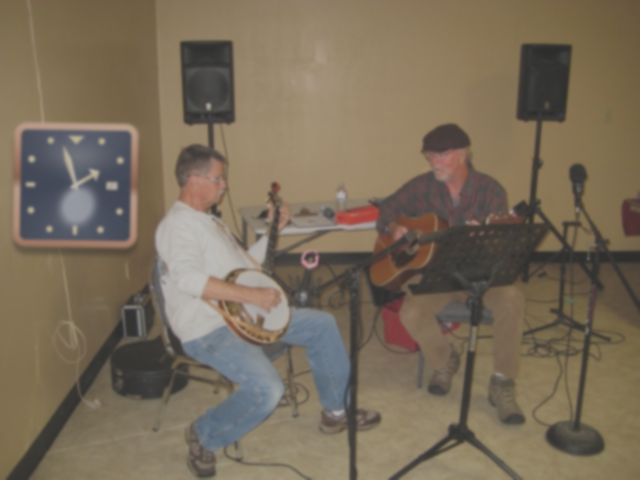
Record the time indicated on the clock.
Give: 1:57
